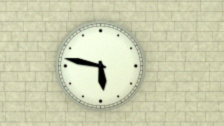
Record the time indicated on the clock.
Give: 5:47
